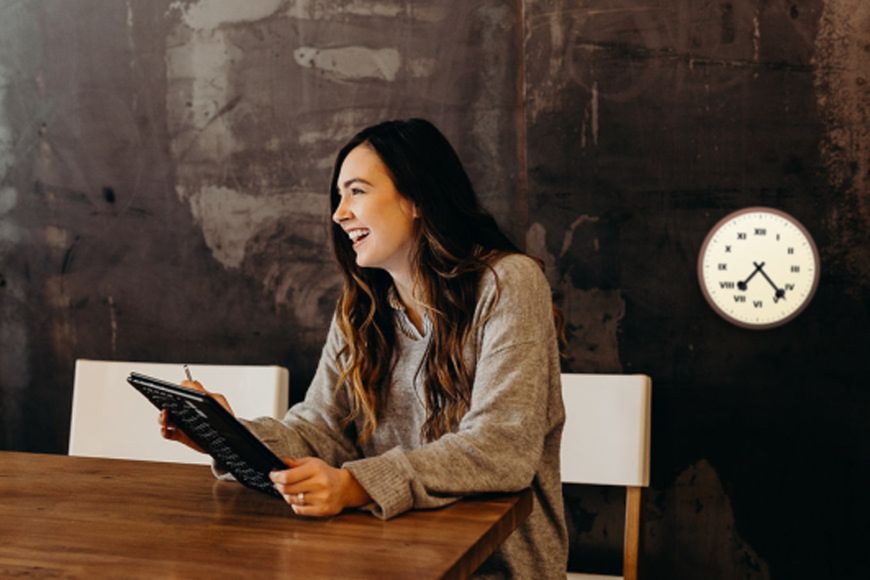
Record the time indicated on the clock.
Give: 7:23
